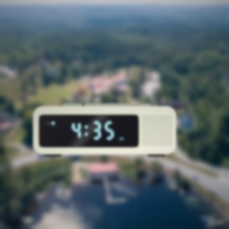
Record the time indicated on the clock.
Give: 4:35
